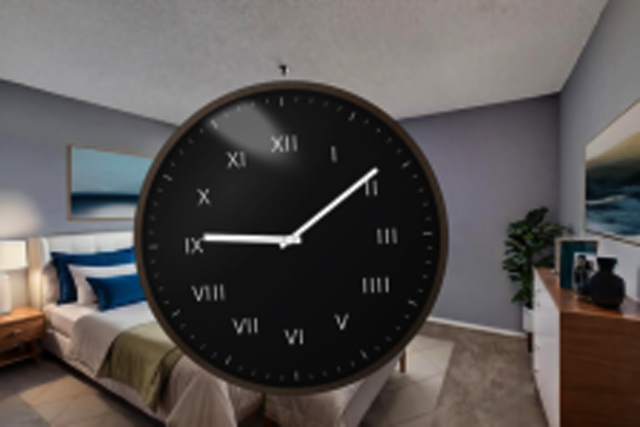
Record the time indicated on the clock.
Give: 9:09
